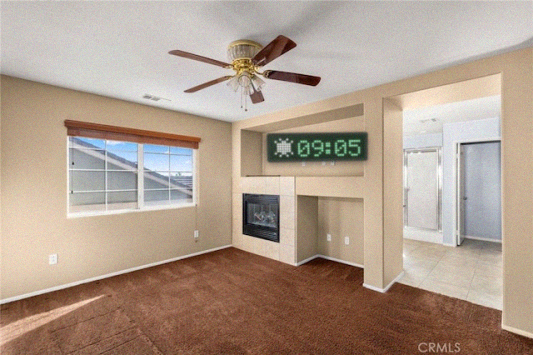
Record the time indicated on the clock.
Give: 9:05
